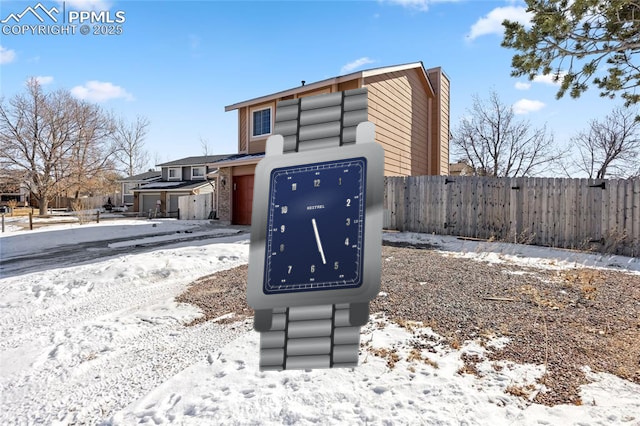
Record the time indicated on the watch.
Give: 5:27
